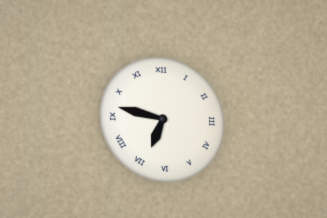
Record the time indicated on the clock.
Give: 6:47
